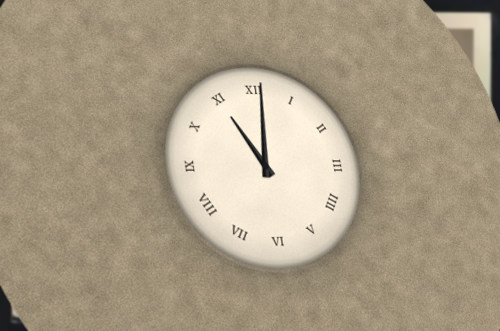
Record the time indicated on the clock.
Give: 11:01
